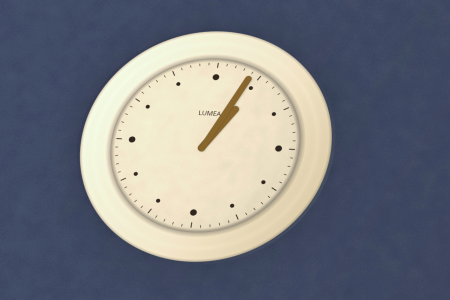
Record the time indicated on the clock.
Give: 1:04
